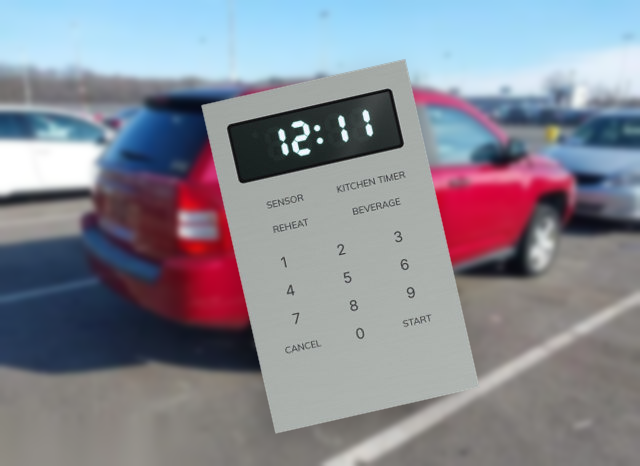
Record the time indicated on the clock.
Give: 12:11
